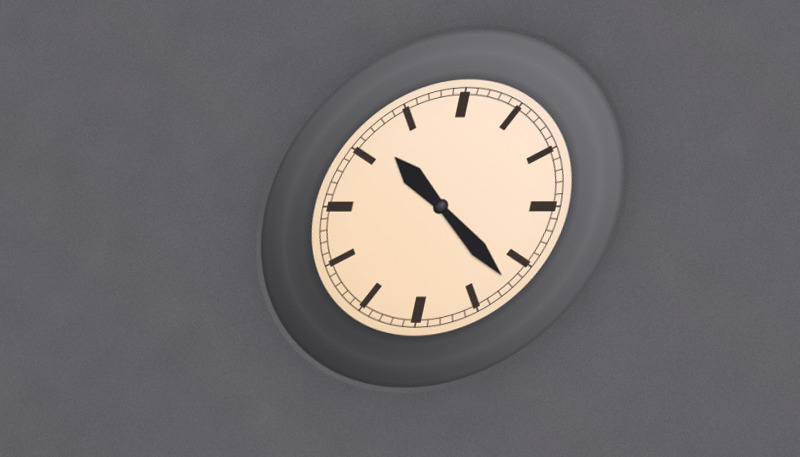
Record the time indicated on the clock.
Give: 10:22
